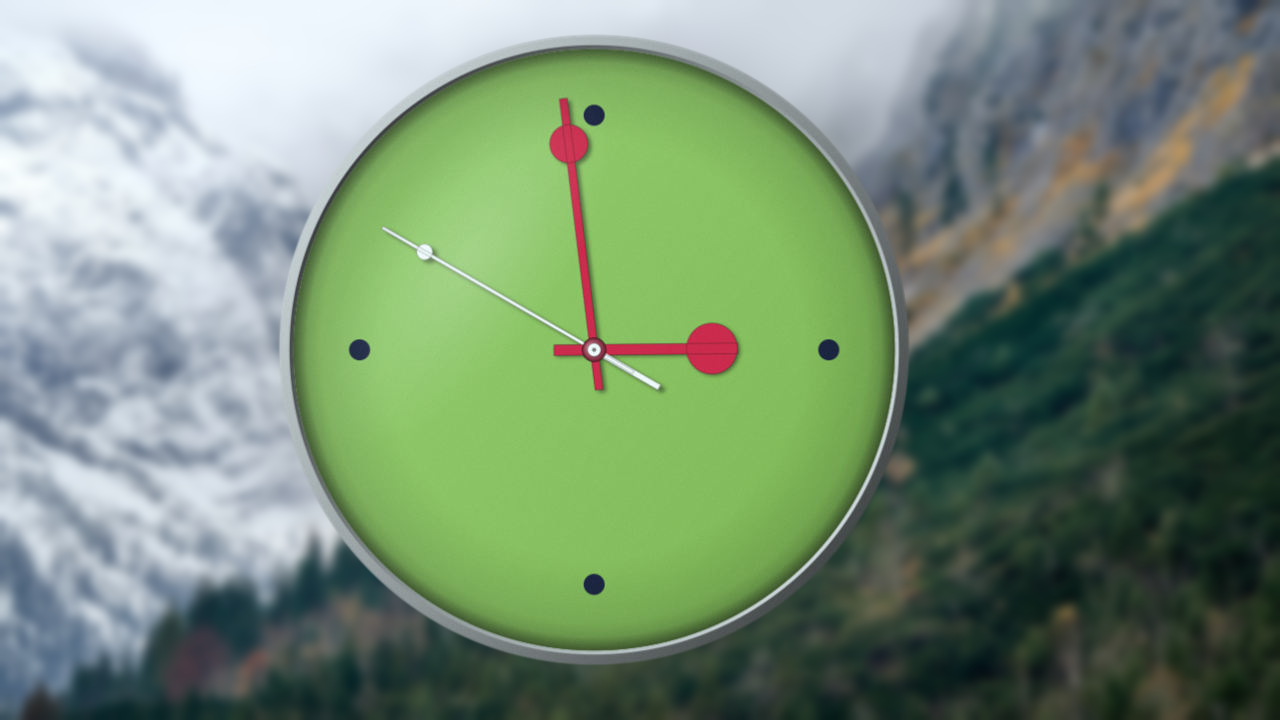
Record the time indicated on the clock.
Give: 2:58:50
